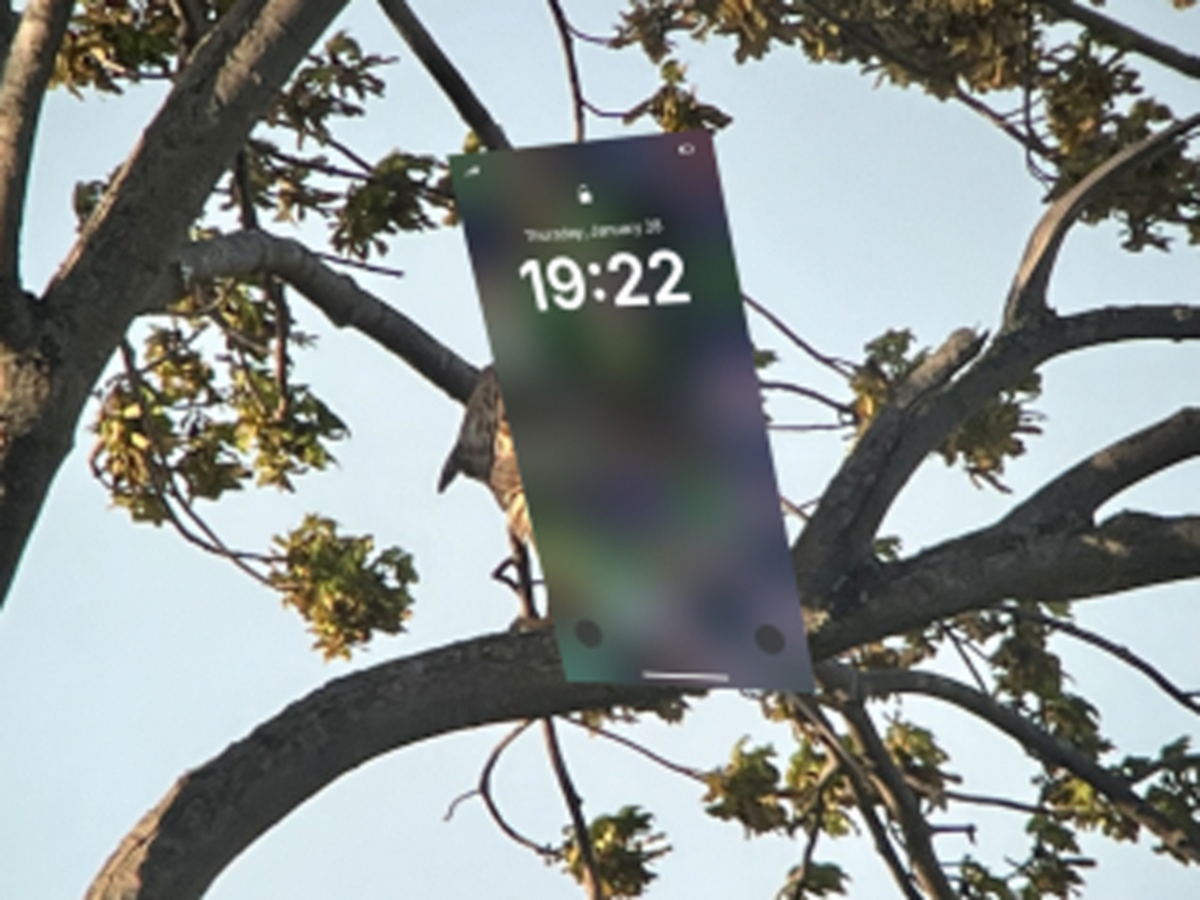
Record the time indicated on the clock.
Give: 19:22
